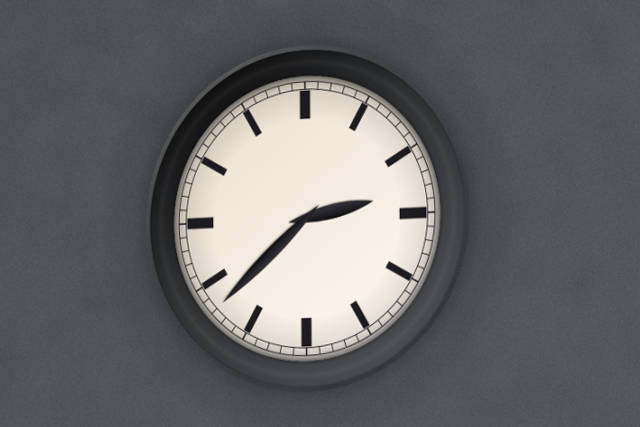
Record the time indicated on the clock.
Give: 2:38
